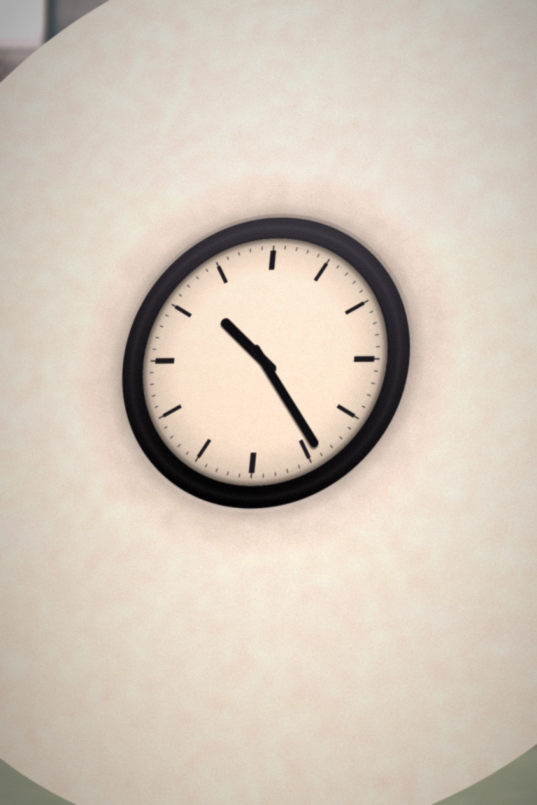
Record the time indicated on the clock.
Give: 10:24
